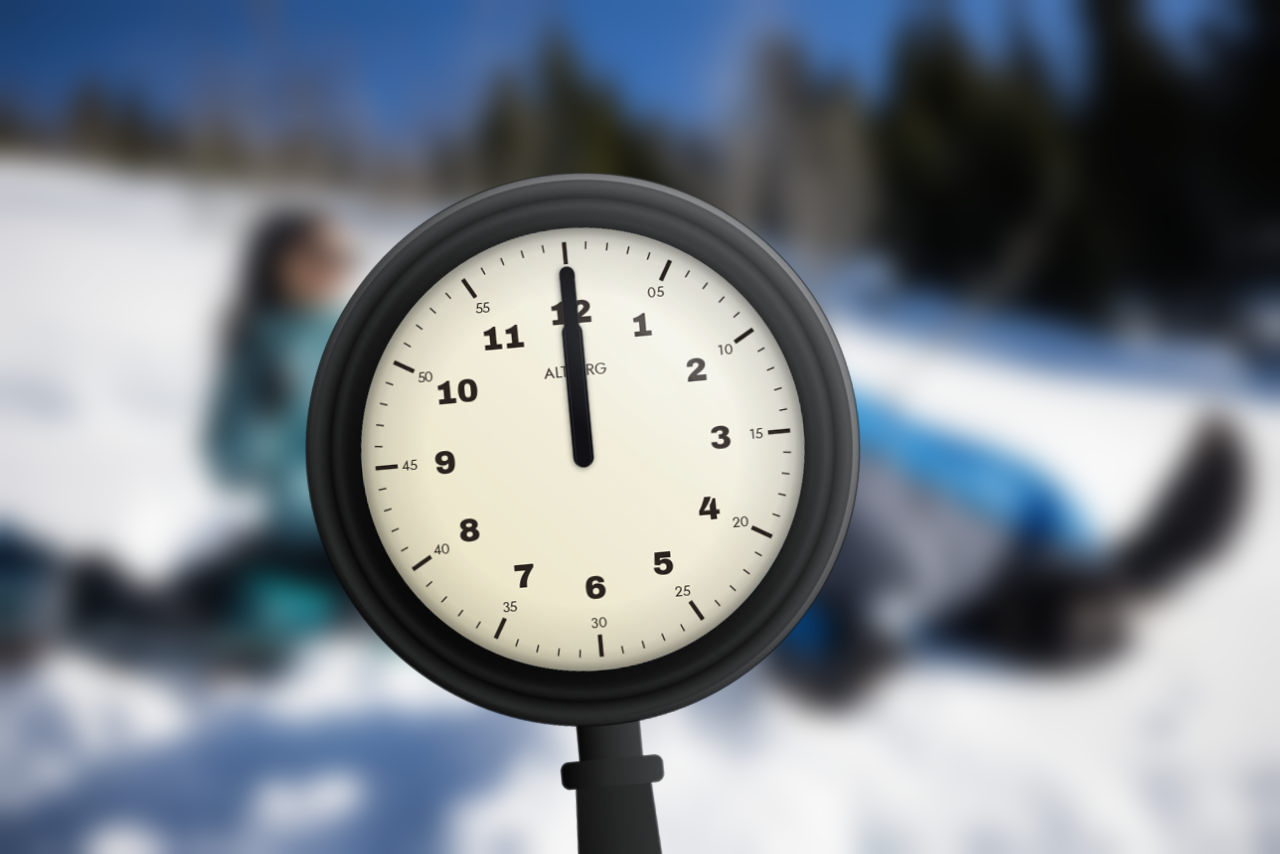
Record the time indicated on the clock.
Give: 12:00
